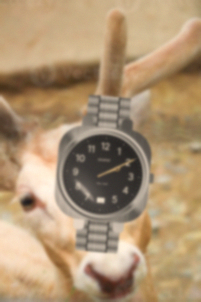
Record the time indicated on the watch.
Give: 2:10
